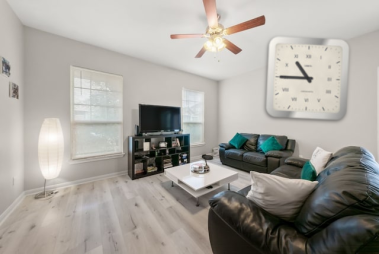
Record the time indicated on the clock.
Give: 10:45
